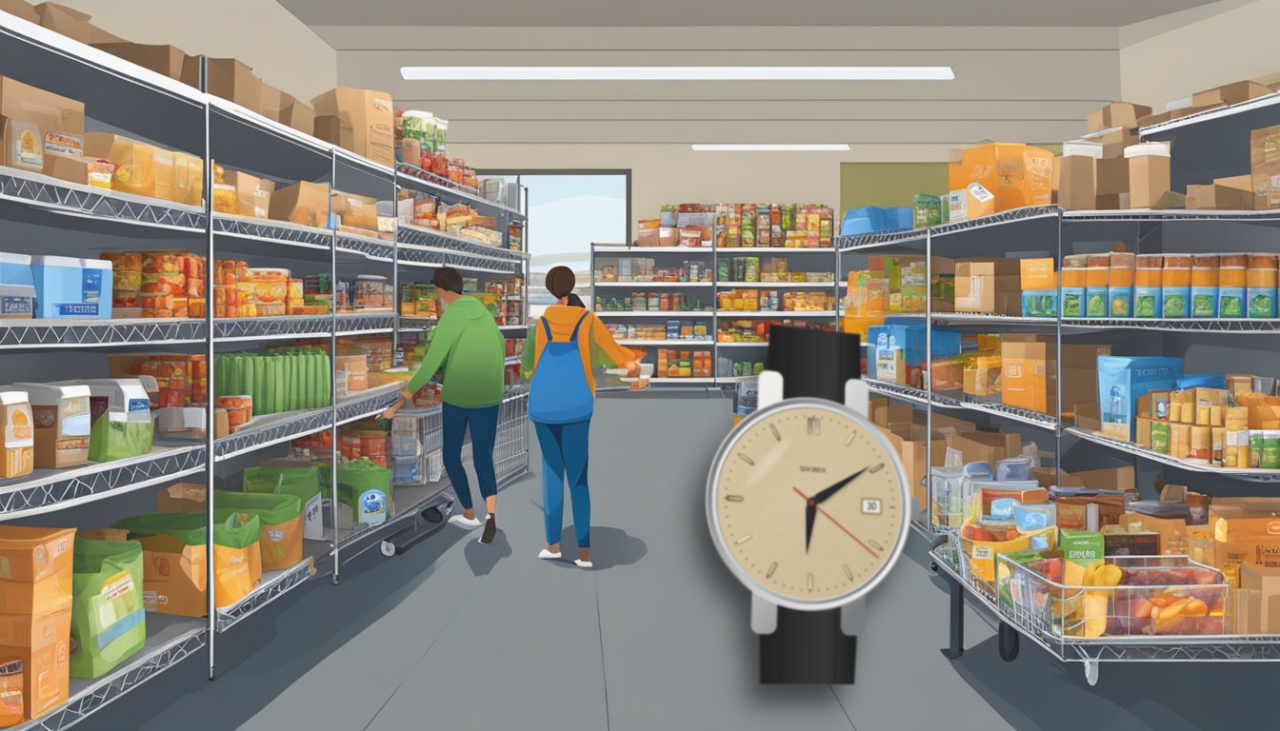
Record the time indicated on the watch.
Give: 6:09:21
